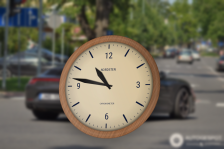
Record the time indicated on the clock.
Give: 10:47
